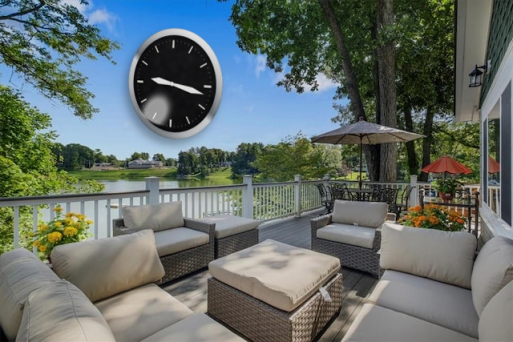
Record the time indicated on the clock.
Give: 9:17
